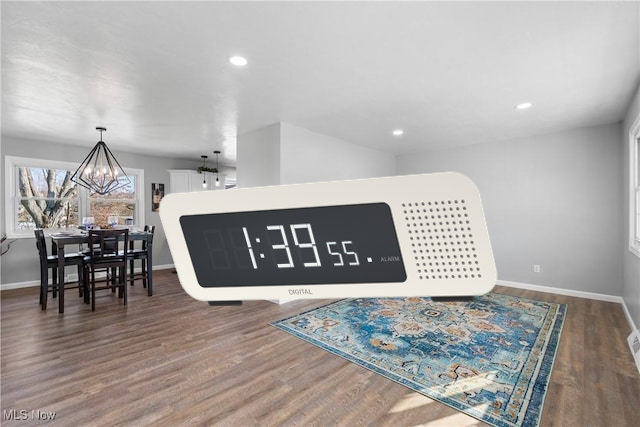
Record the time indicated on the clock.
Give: 1:39:55
